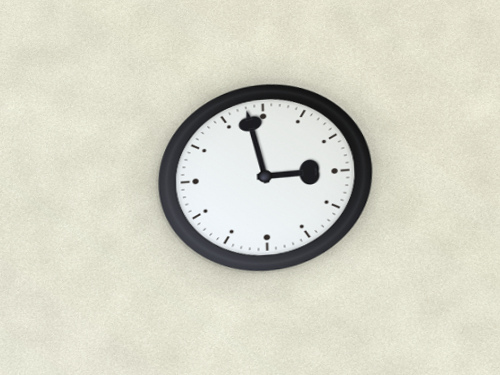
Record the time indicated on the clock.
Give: 2:58
